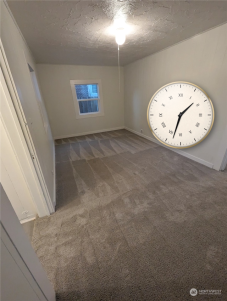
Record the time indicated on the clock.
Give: 1:33
